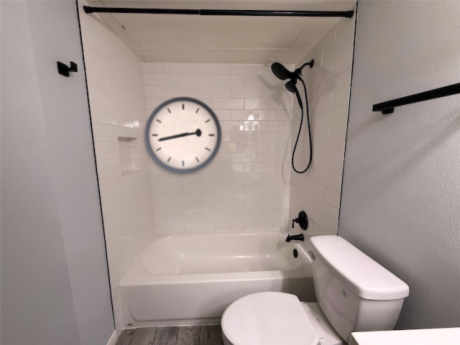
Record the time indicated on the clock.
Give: 2:43
